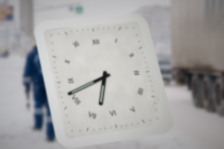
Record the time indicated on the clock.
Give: 6:42
